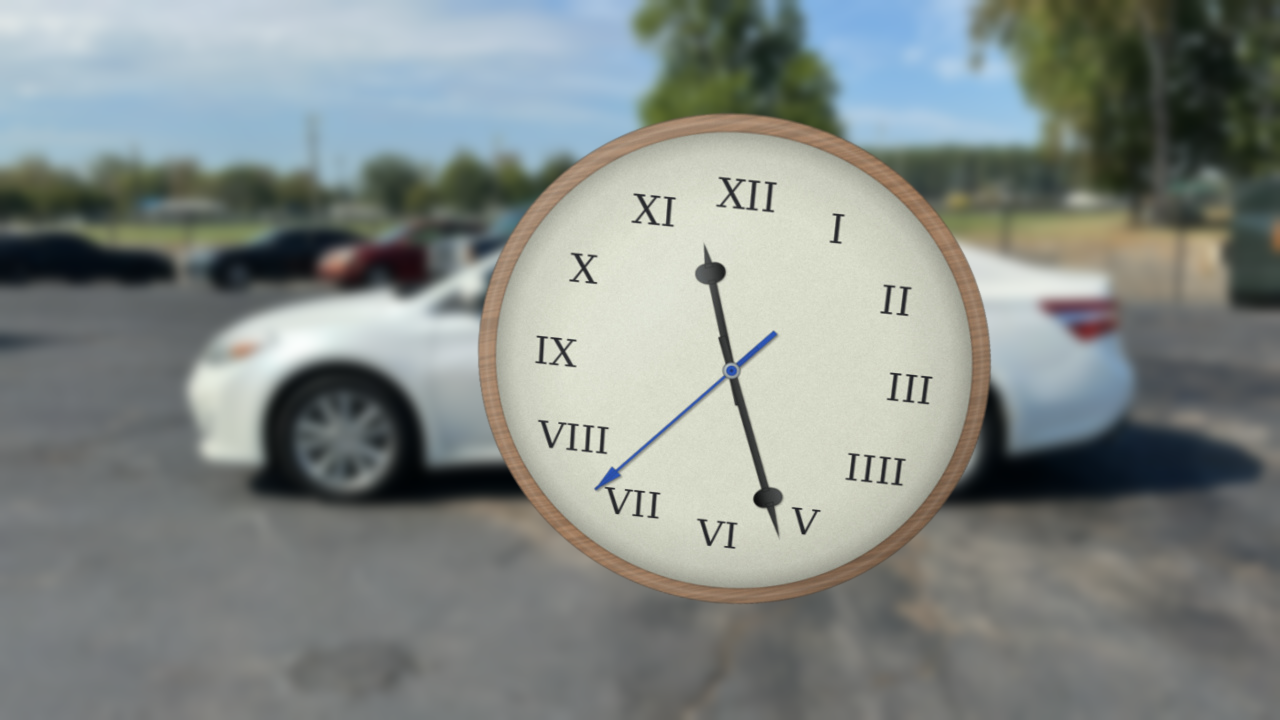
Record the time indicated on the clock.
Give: 11:26:37
